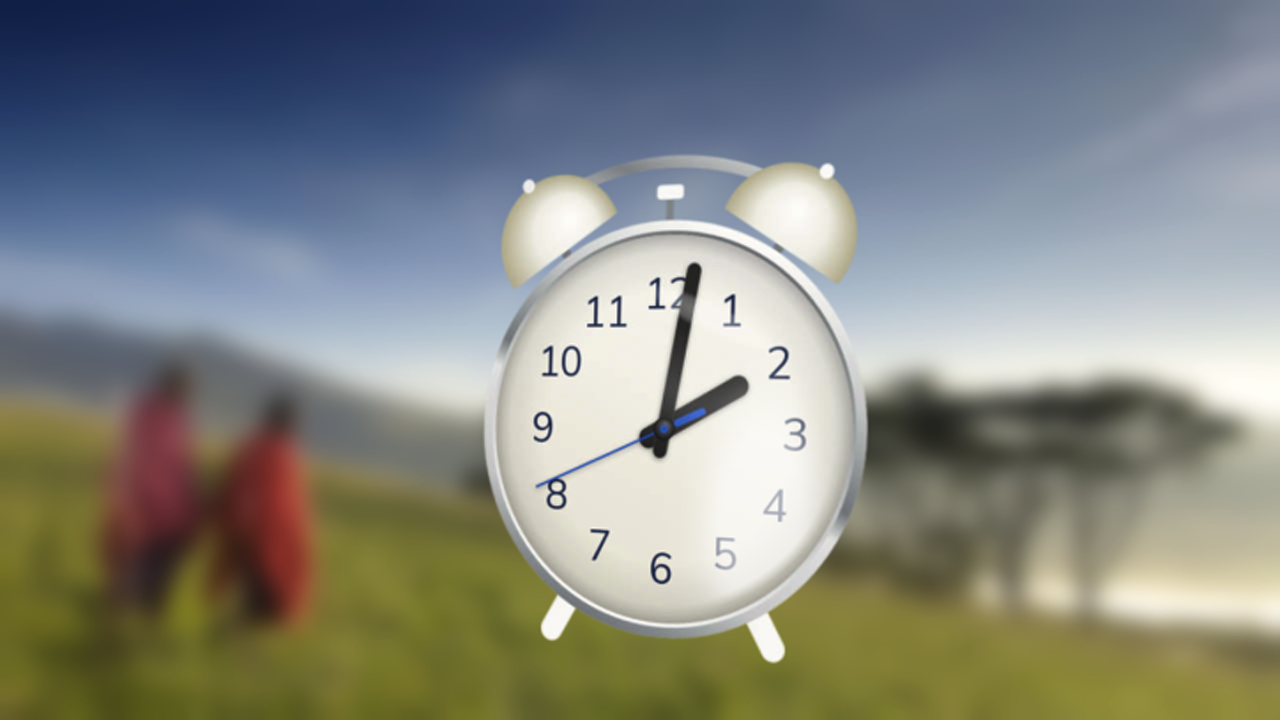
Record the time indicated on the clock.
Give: 2:01:41
